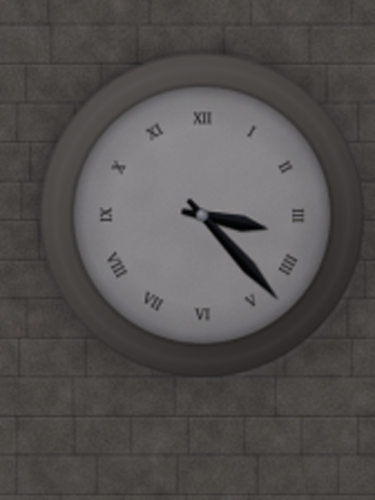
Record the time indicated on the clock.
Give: 3:23
